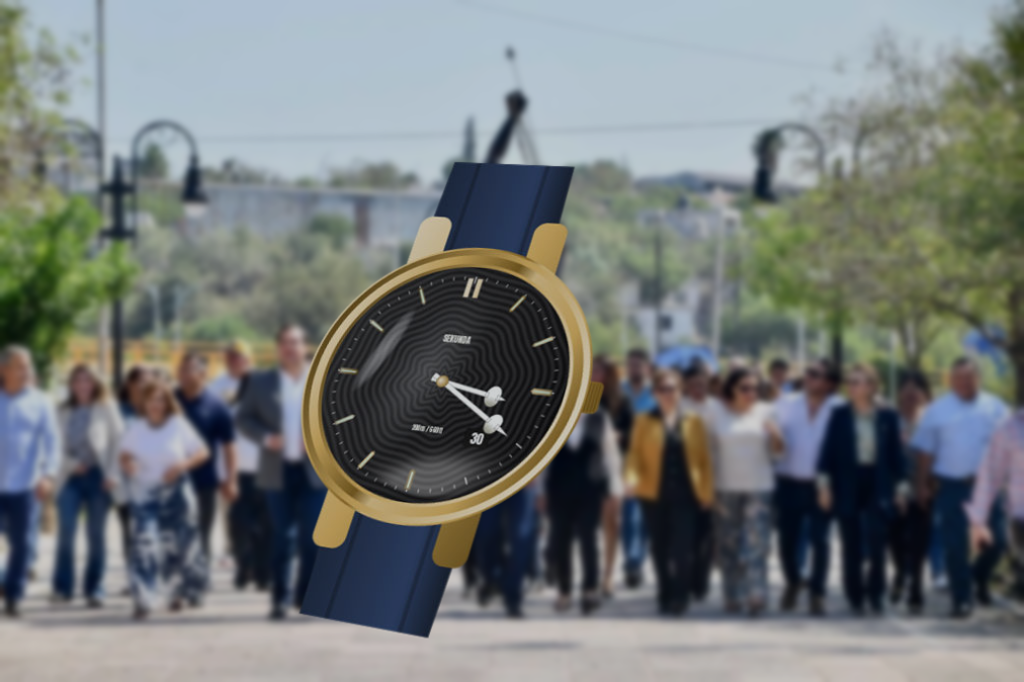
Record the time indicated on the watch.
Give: 3:20
